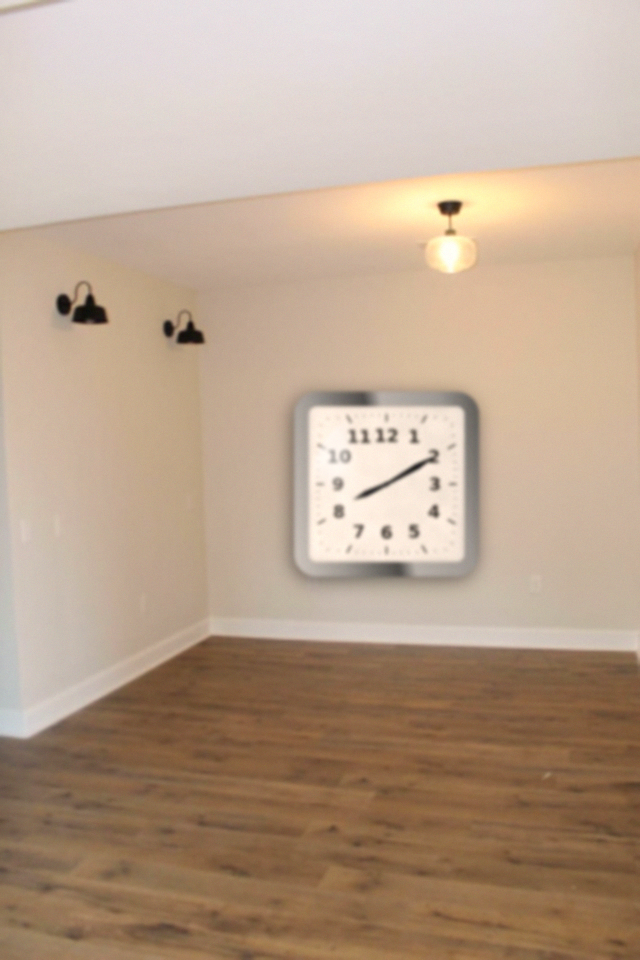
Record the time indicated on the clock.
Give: 8:10
